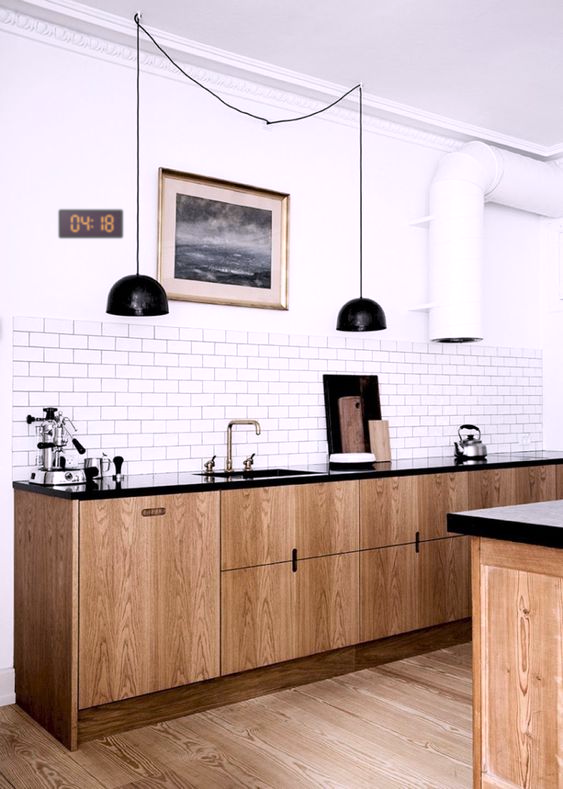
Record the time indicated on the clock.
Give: 4:18
